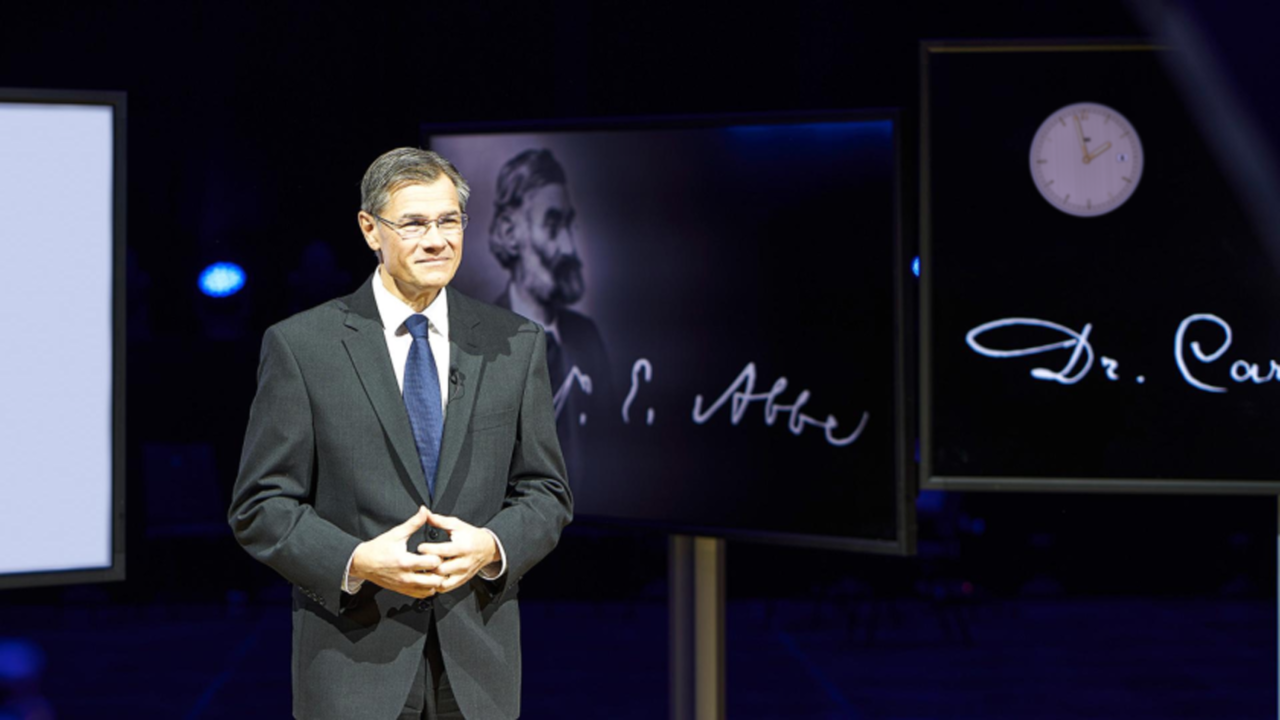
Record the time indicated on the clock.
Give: 1:58
